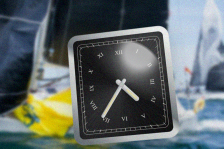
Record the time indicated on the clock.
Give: 4:36
